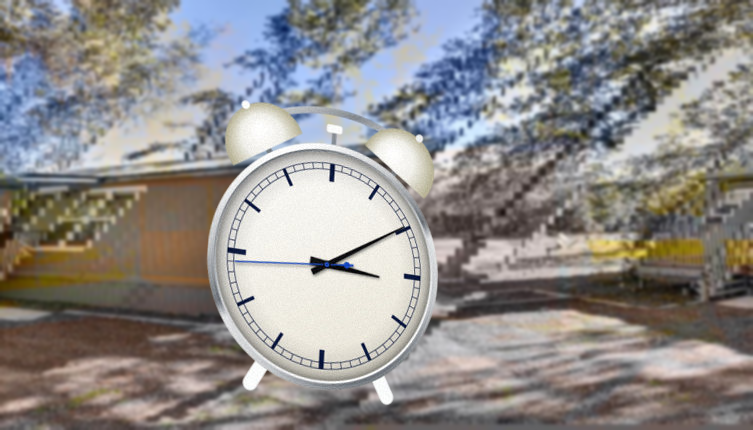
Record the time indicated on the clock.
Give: 3:09:44
